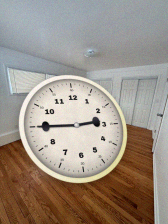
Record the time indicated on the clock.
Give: 2:45
